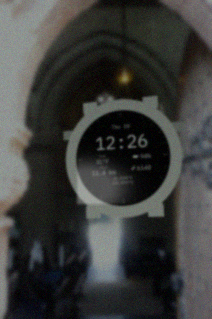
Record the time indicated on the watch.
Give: 12:26
